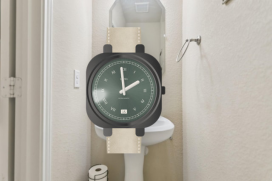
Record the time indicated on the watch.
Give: 1:59
